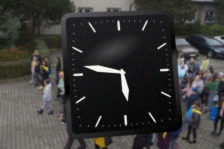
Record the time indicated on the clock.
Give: 5:47
